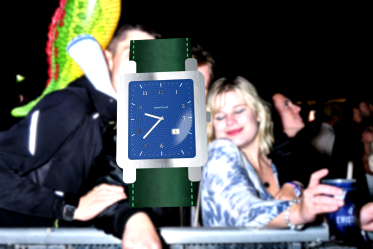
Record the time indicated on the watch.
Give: 9:37
